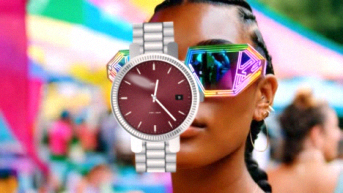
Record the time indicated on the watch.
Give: 12:23
